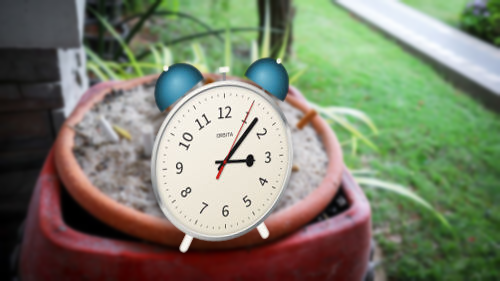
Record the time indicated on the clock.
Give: 3:07:05
